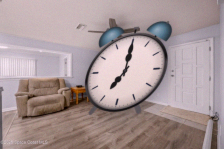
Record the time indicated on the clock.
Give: 7:00
